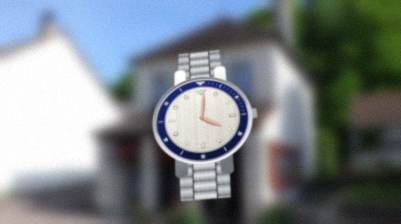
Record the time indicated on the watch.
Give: 4:01
